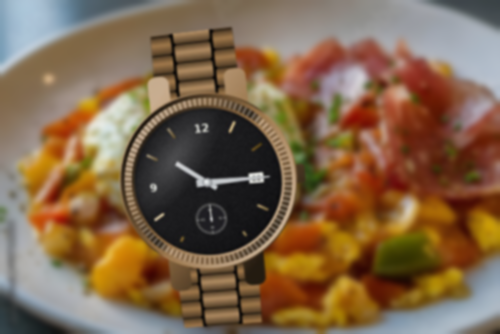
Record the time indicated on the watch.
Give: 10:15
